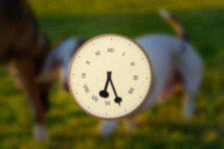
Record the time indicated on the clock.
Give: 6:26
